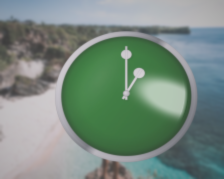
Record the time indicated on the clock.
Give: 1:00
